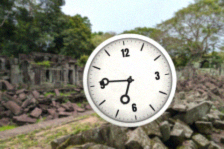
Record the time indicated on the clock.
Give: 6:46
